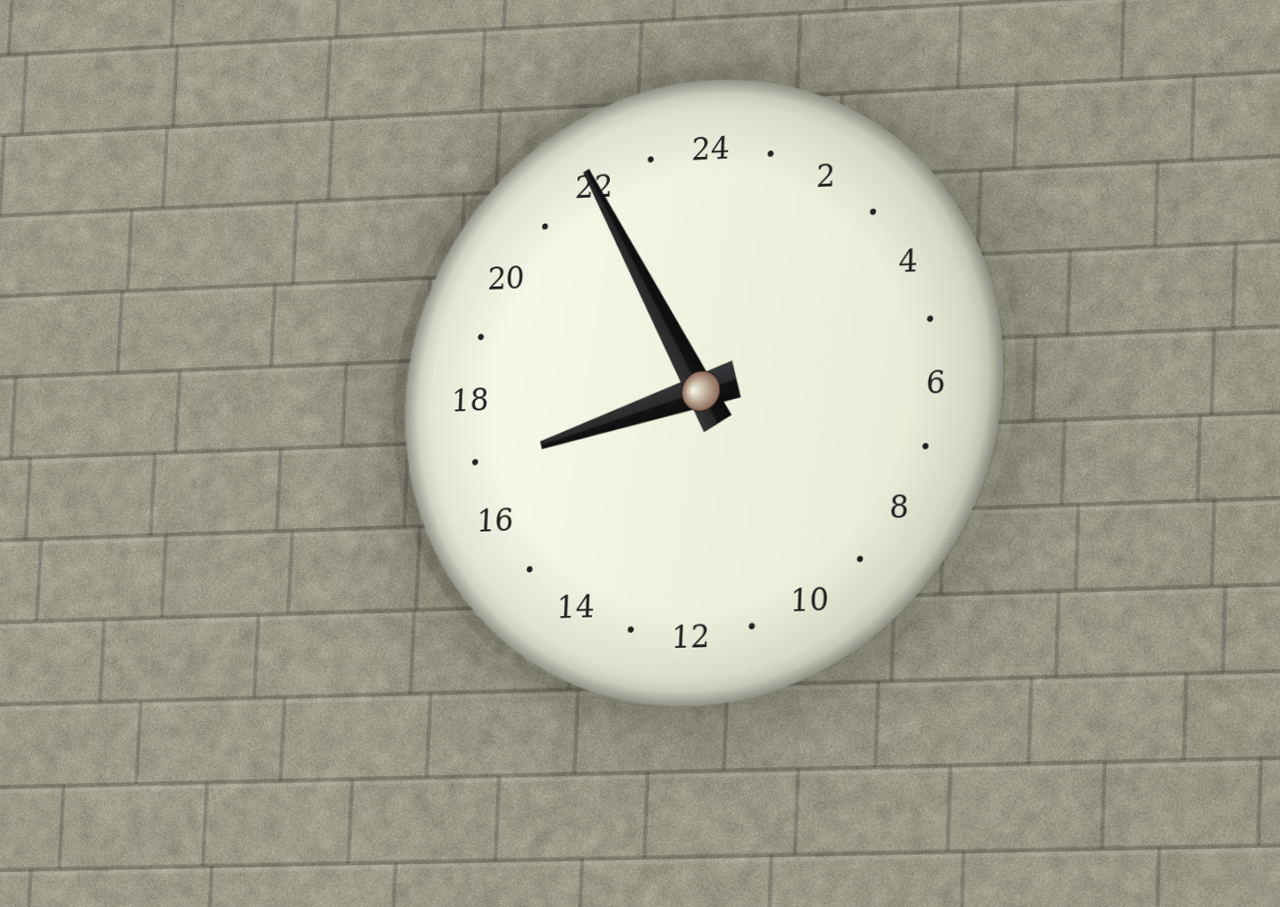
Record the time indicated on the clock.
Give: 16:55
